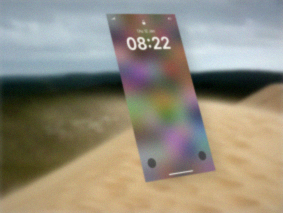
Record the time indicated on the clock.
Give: 8:22
